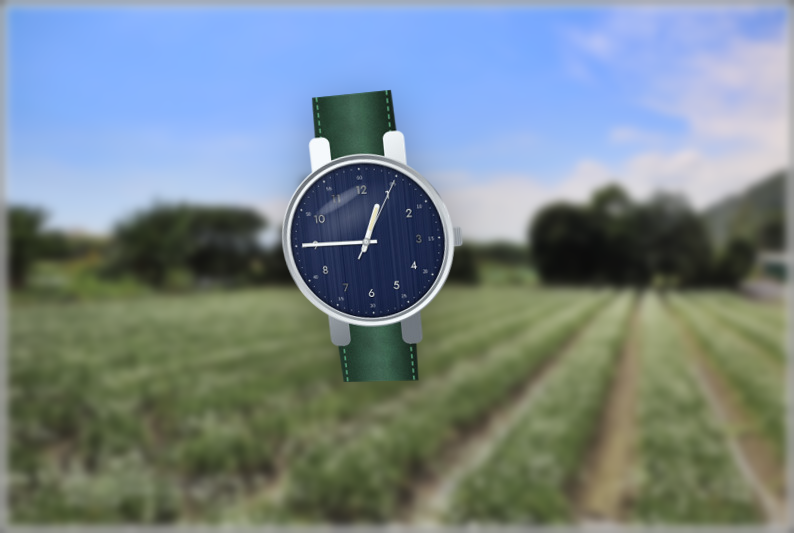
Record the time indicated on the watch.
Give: 12:45:05
